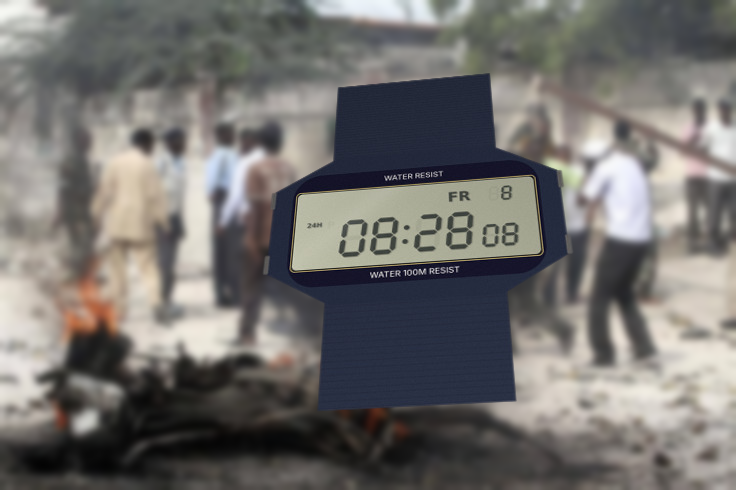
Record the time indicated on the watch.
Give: 8:28:08
